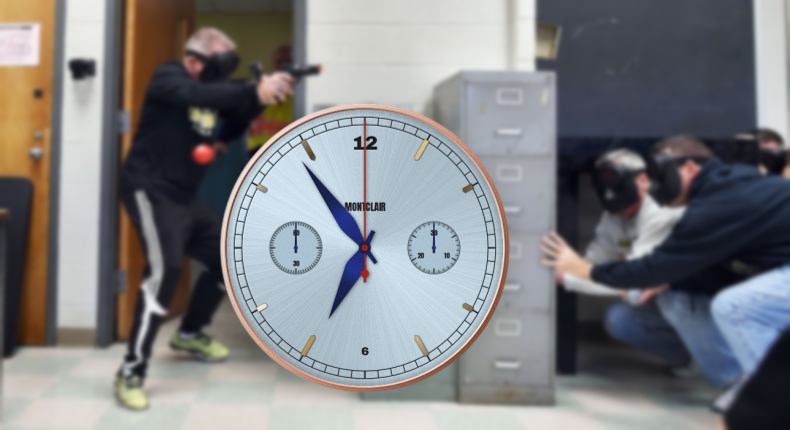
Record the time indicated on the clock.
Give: 6:54
